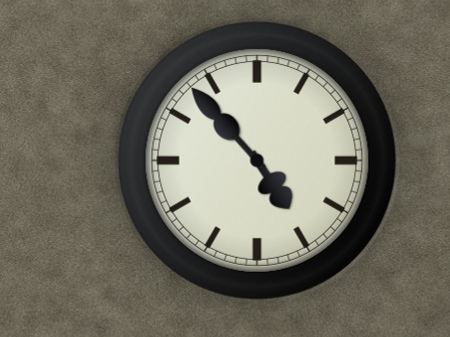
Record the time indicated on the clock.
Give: 4:53
